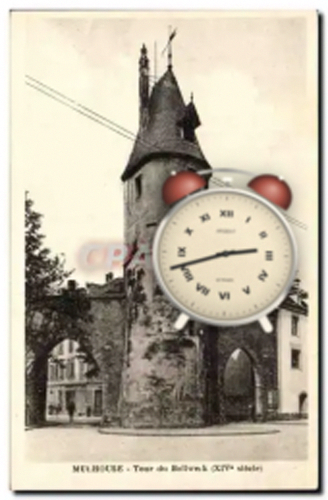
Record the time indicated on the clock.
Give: 2:42
